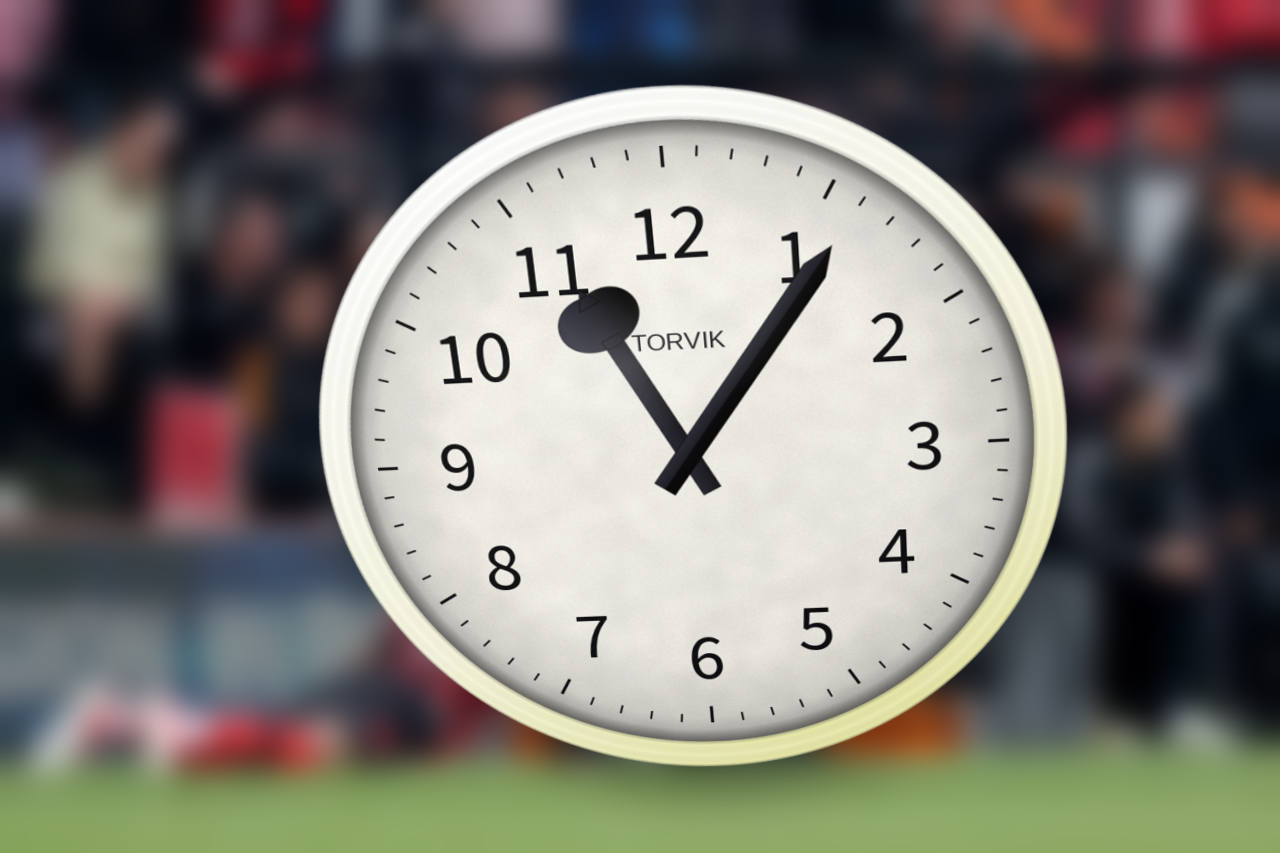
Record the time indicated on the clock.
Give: 11:06
